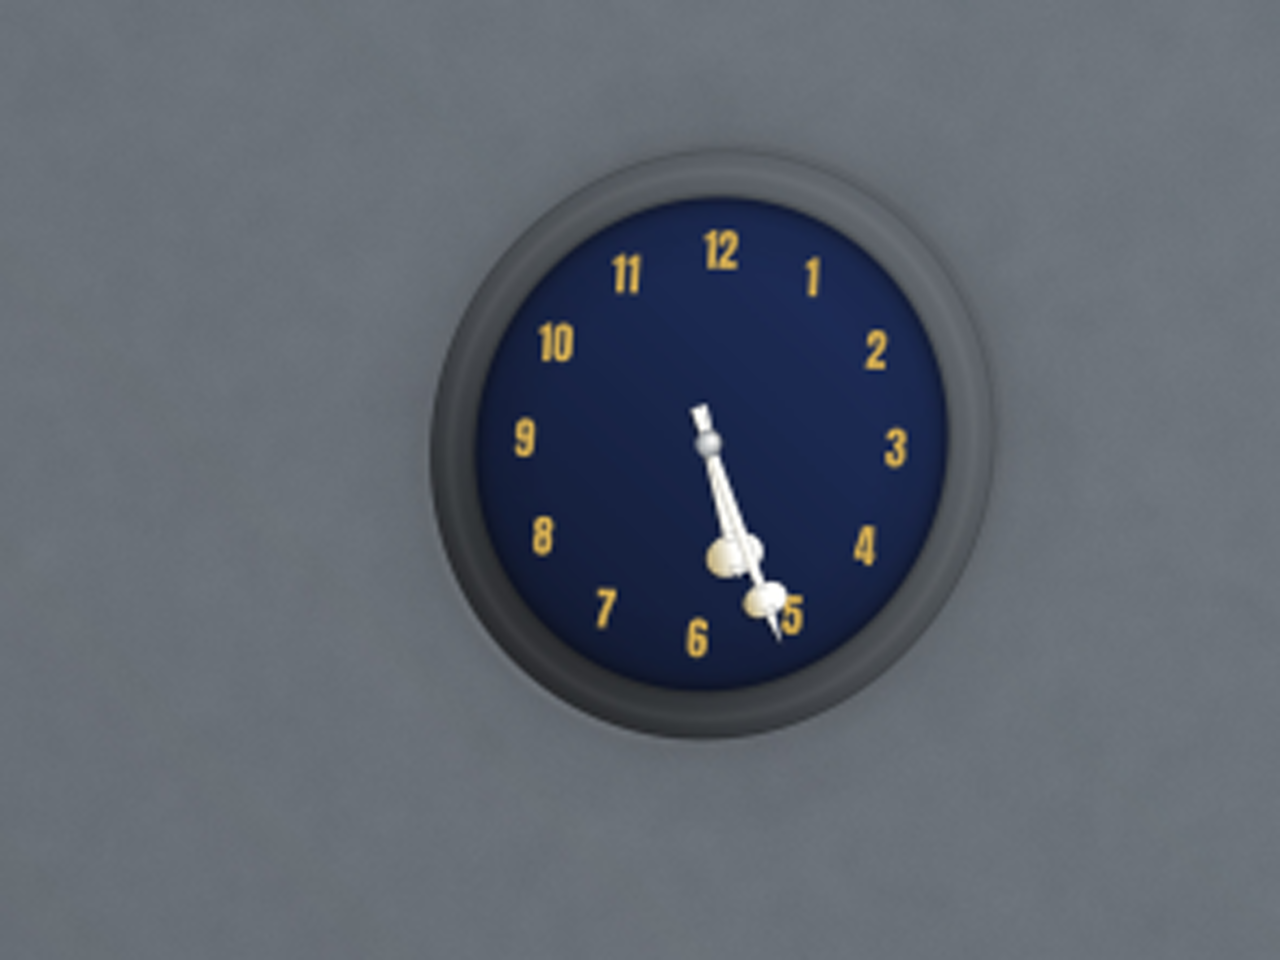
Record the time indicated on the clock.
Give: 5:26
